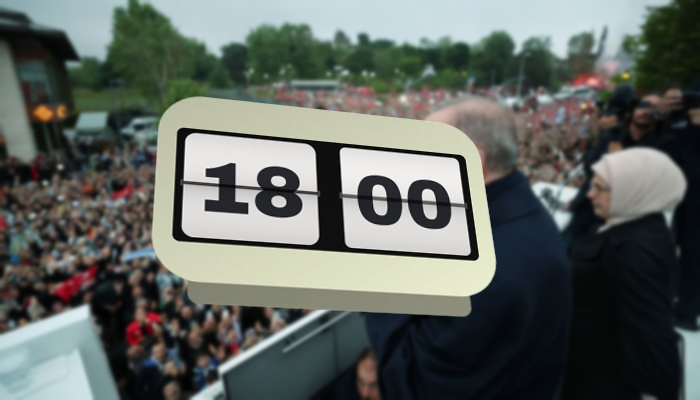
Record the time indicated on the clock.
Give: 18:00
